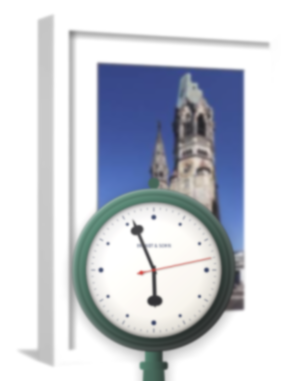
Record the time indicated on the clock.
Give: 5:56:13
